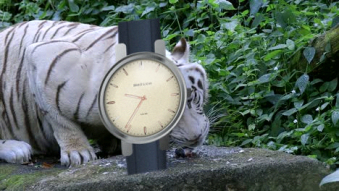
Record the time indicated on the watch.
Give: 9:36
